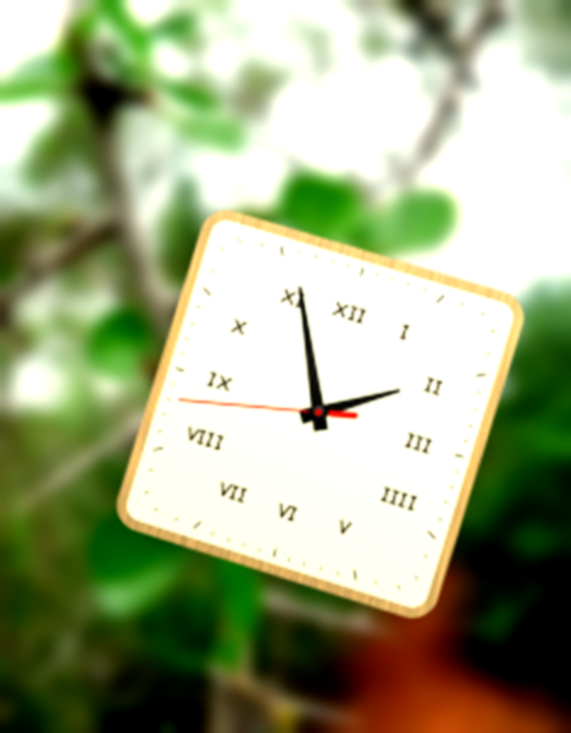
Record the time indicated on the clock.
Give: 1:55:43
